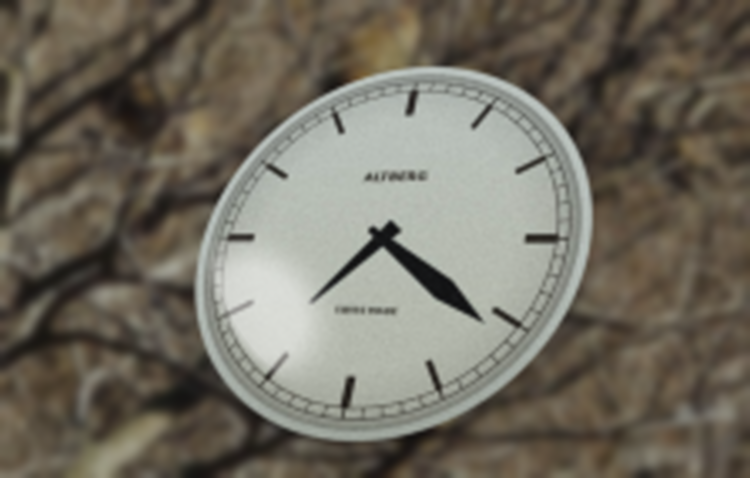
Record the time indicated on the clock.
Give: 7:21
